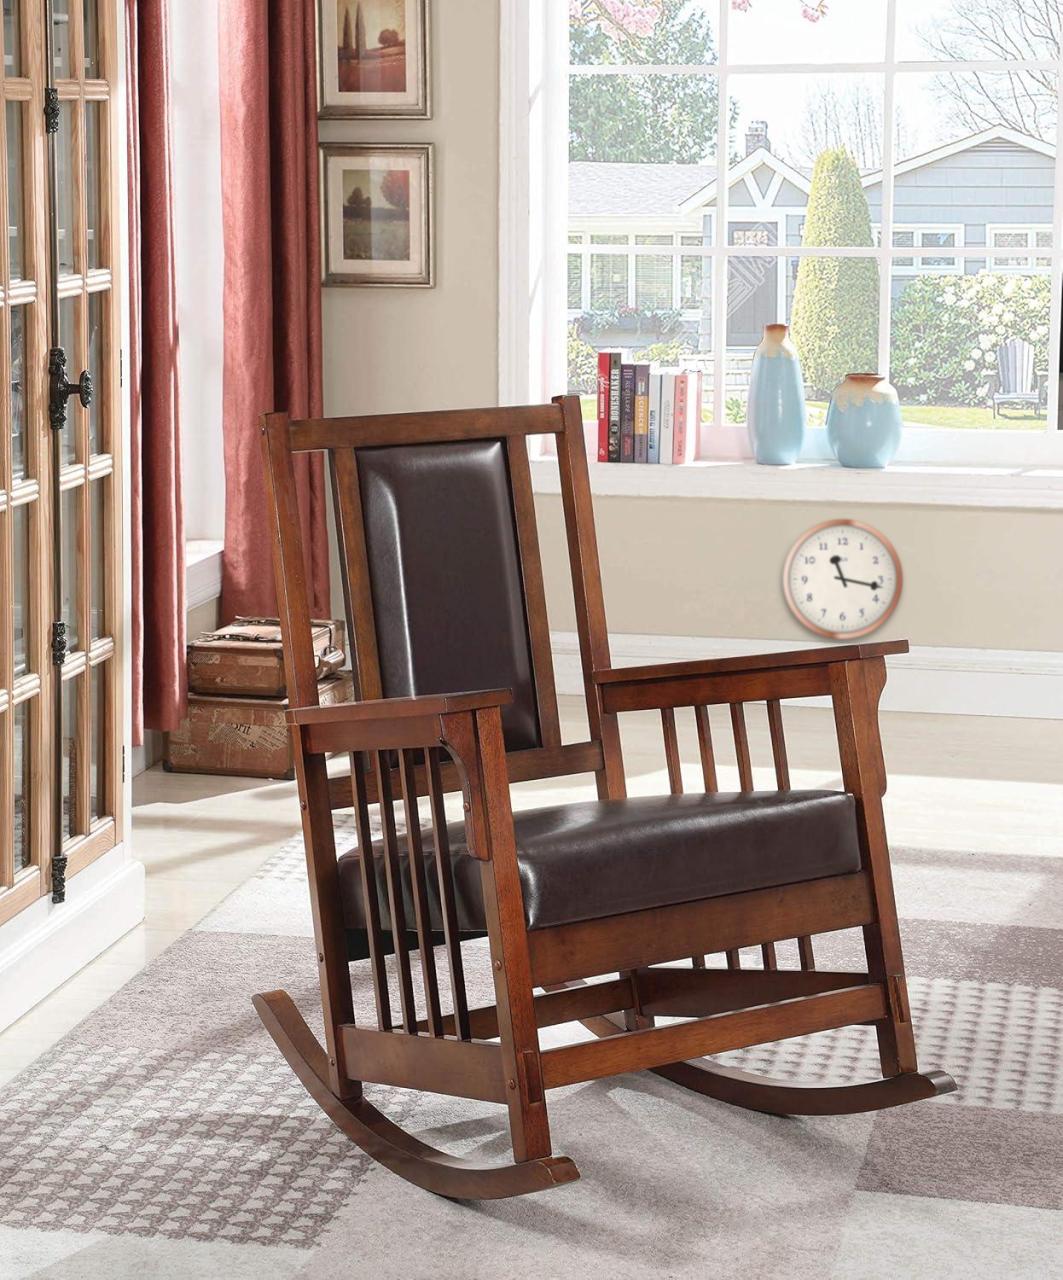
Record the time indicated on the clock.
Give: 11:17
